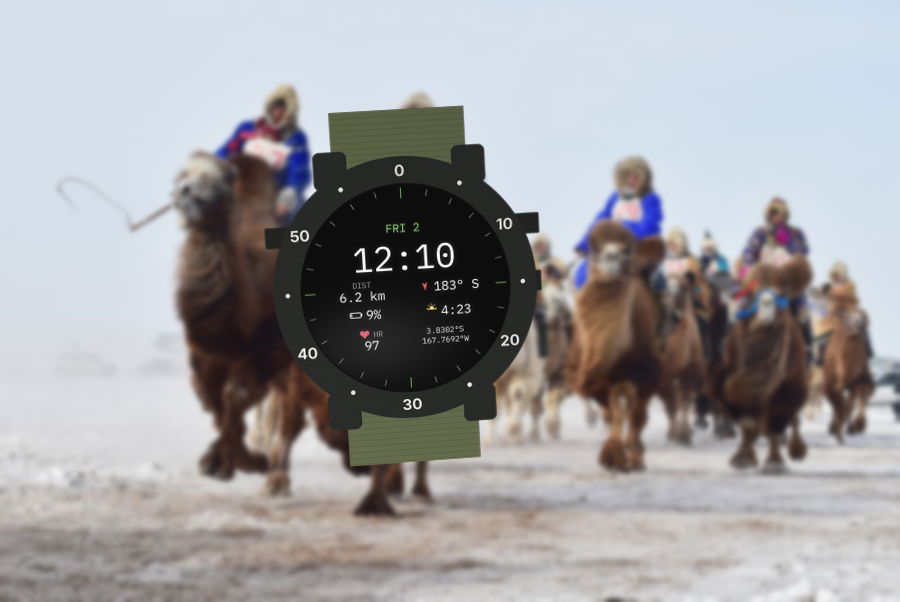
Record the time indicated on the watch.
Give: 12:10
